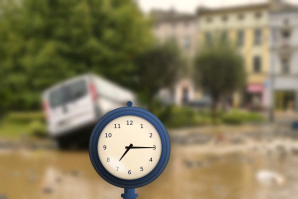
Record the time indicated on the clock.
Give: 7:15
